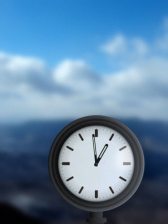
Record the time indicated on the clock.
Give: 12:59
